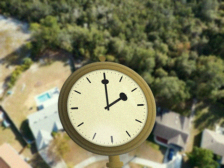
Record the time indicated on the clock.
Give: 2:00
